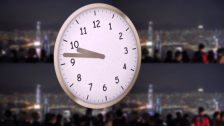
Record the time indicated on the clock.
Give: 9:47
